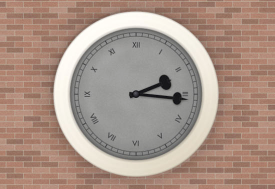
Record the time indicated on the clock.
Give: 2:16
